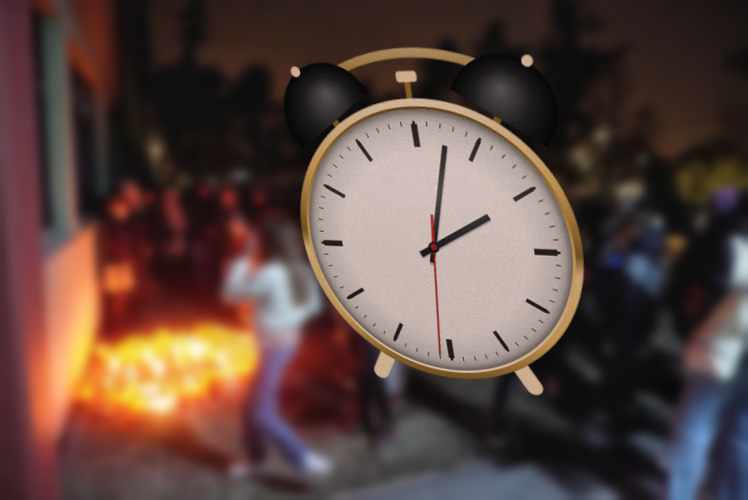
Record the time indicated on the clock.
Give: 2:02:31
